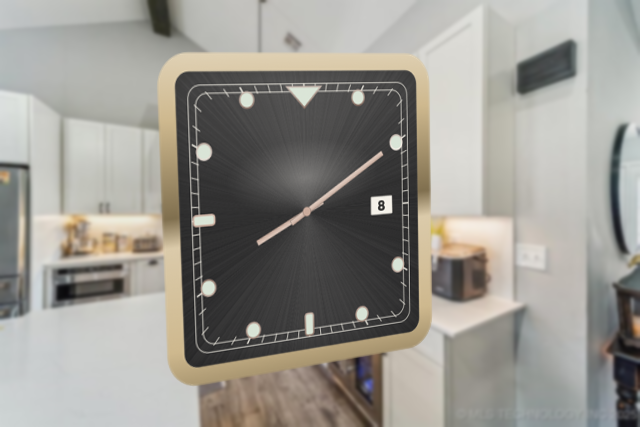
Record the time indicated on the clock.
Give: 8:10
